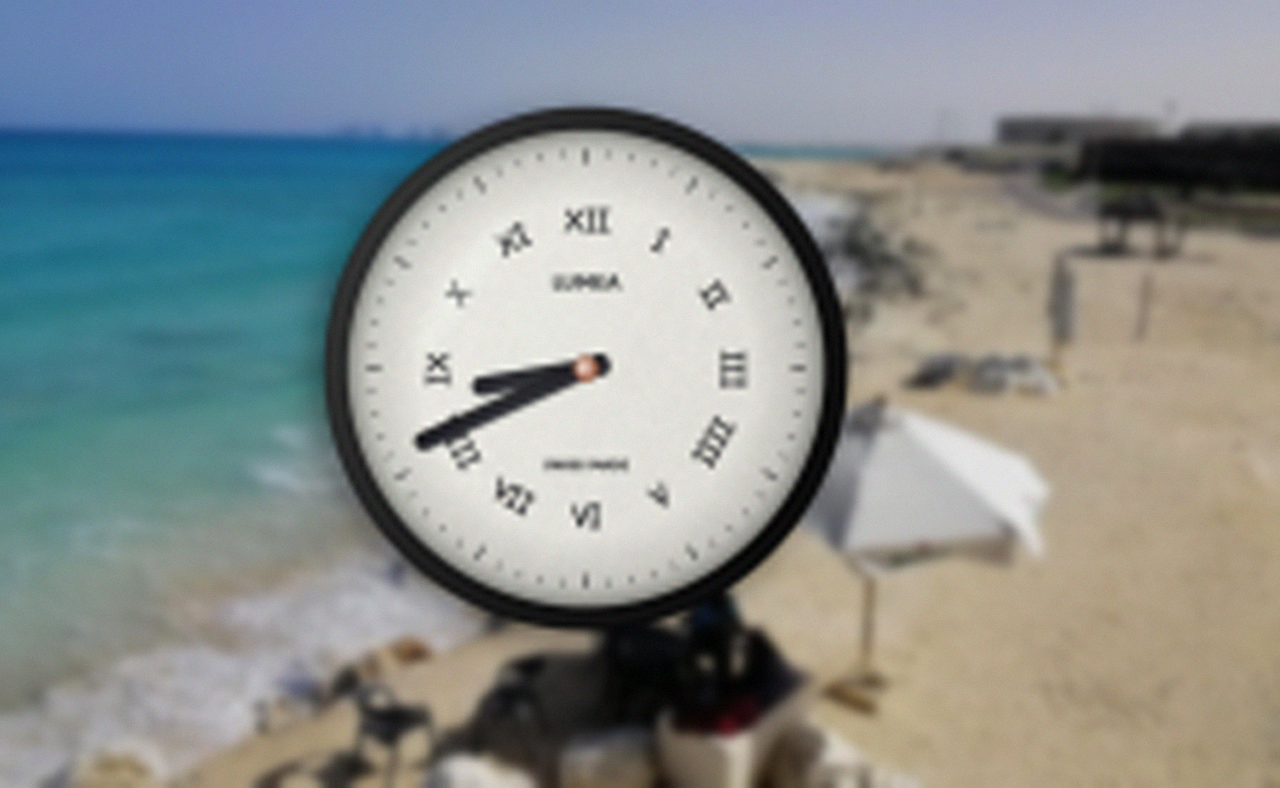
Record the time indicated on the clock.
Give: 8:41
